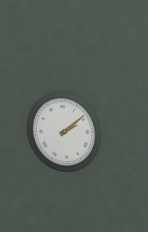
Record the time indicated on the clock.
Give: 2:09
